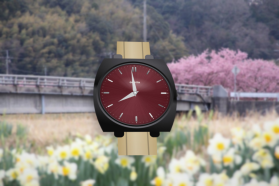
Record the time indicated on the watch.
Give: 7:59
